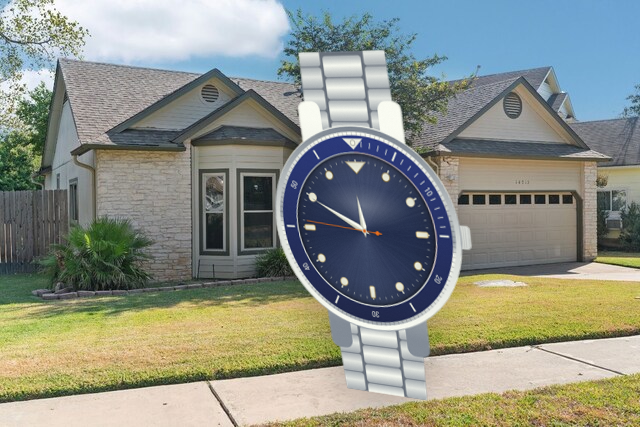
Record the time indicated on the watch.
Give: 11:49:46
